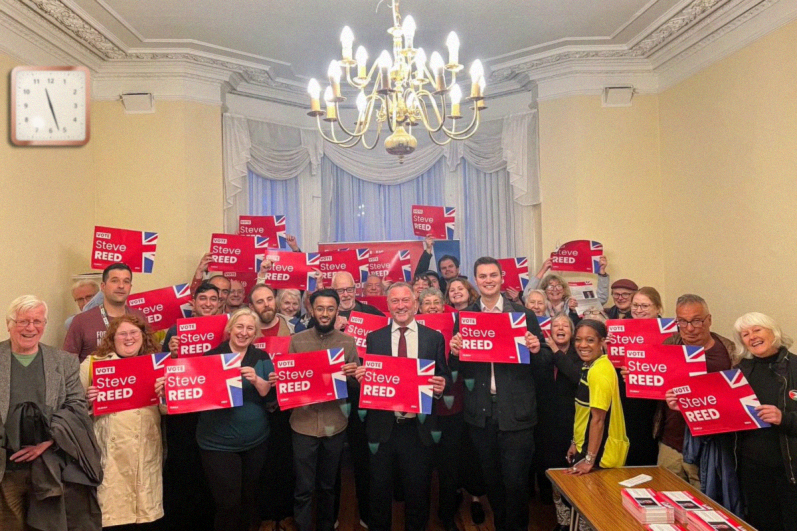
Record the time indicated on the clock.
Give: 11:27
